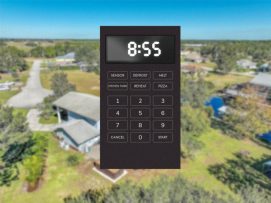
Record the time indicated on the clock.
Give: 8:55
